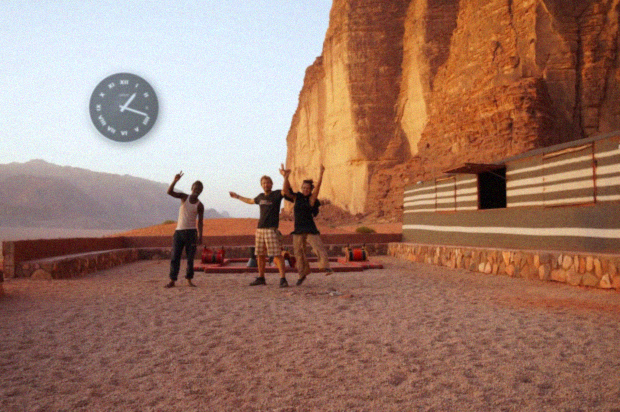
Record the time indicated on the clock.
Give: 1:18
